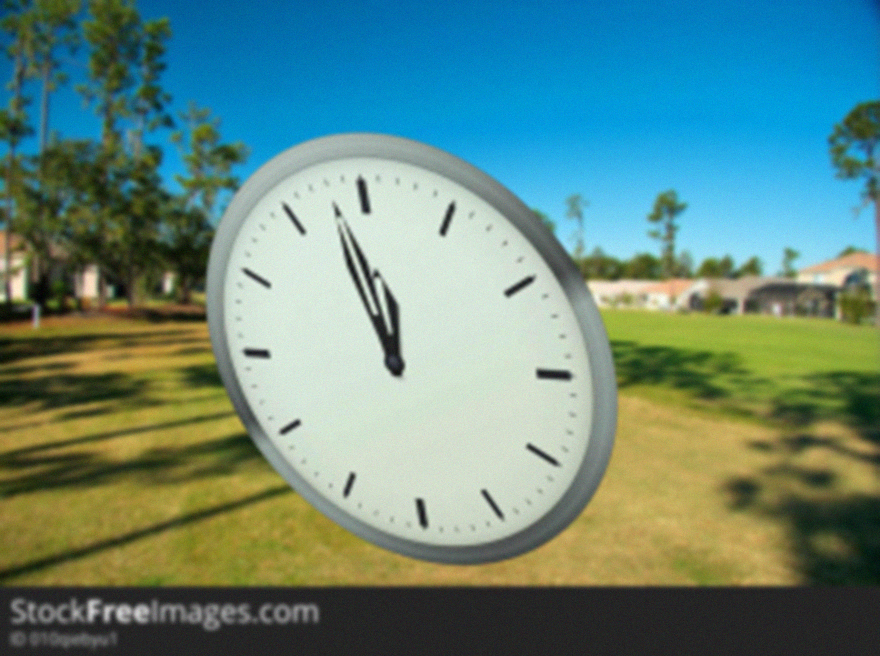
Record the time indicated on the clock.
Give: 11:58
